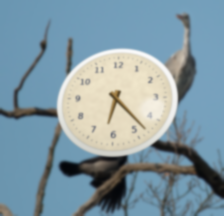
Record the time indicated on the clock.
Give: 6:23
